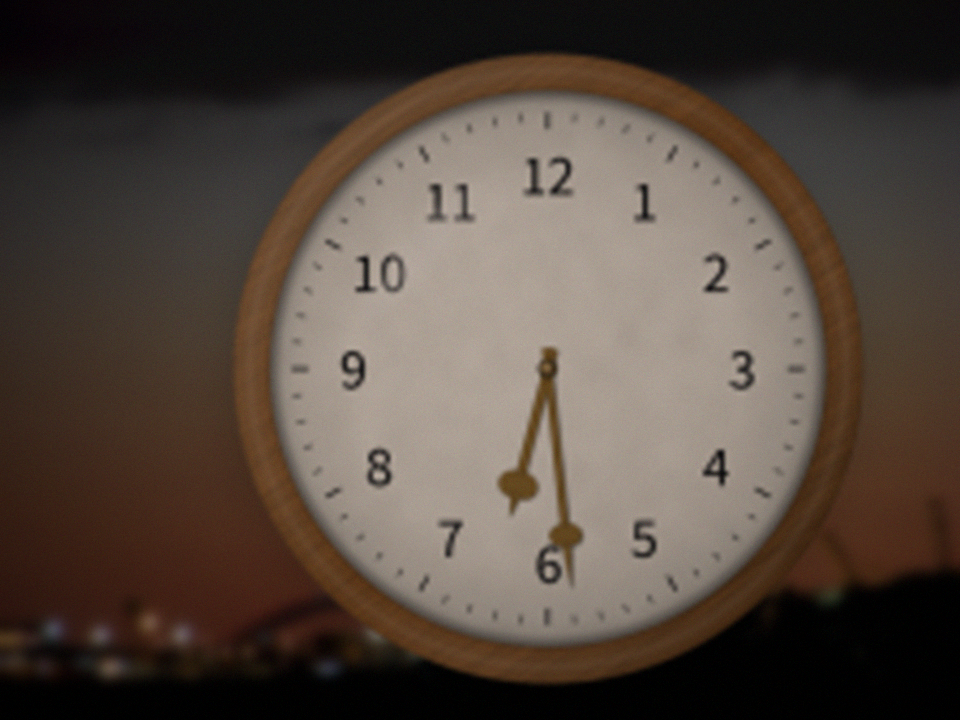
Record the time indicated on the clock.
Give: 6:29
